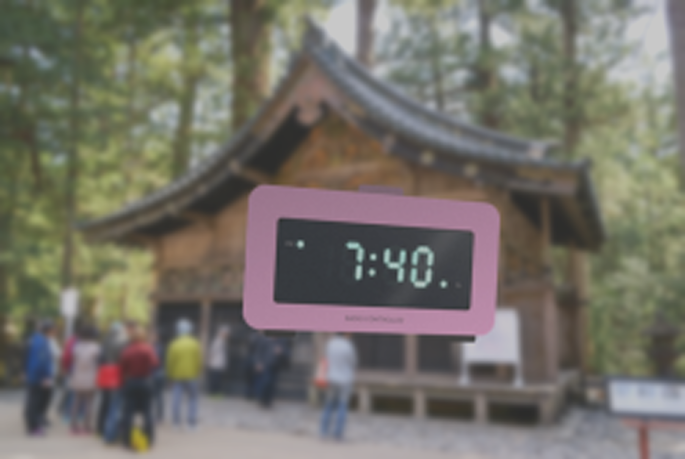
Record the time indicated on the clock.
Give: 7:40
